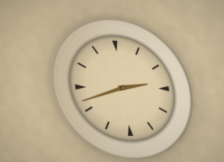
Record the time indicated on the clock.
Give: 2:42
